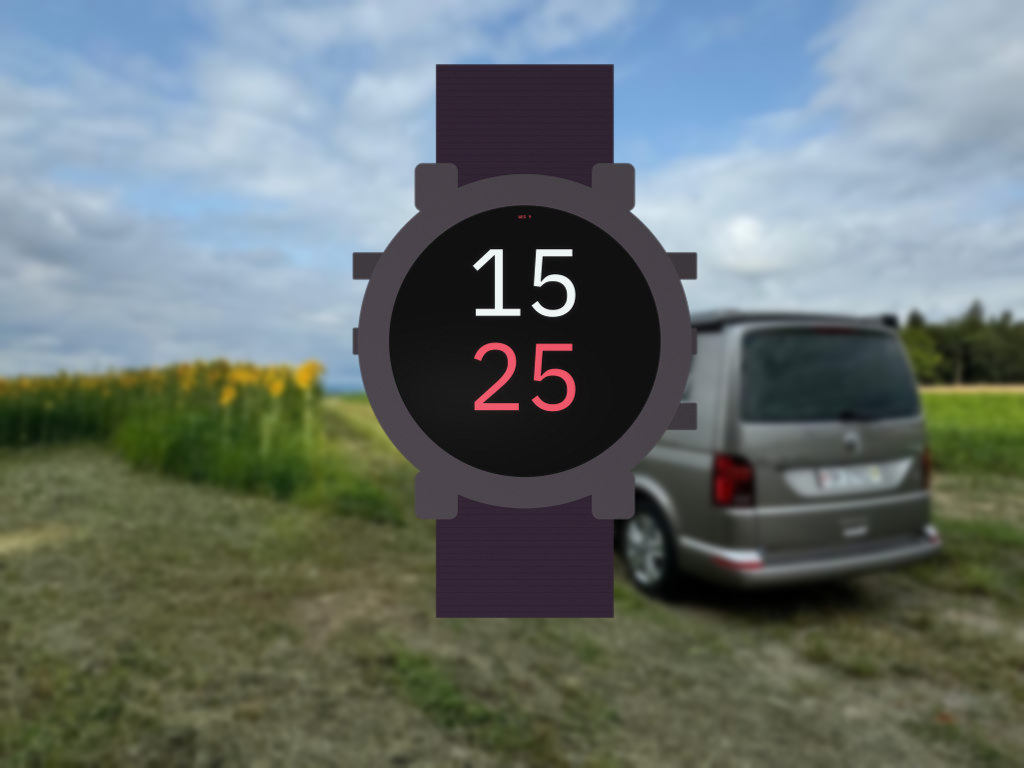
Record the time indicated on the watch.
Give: 15:25
